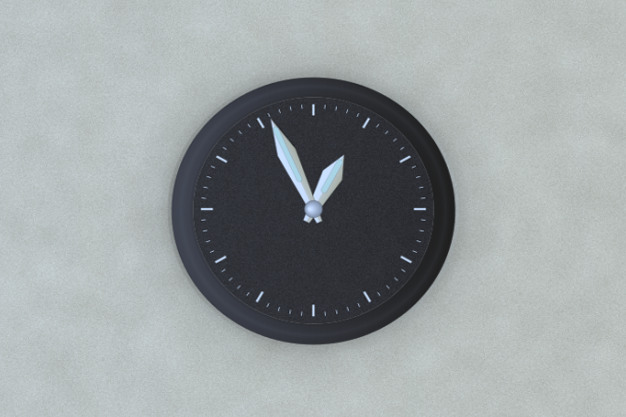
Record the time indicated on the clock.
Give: 12:56
